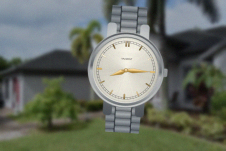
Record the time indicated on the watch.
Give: 8:15
